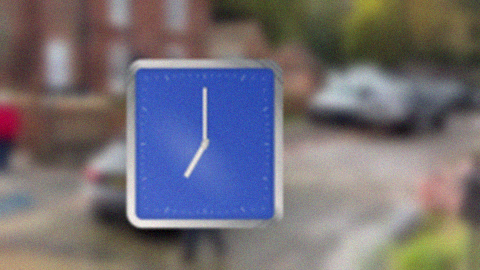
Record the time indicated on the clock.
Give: 7:00
